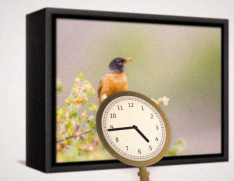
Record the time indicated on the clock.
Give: 4:44
